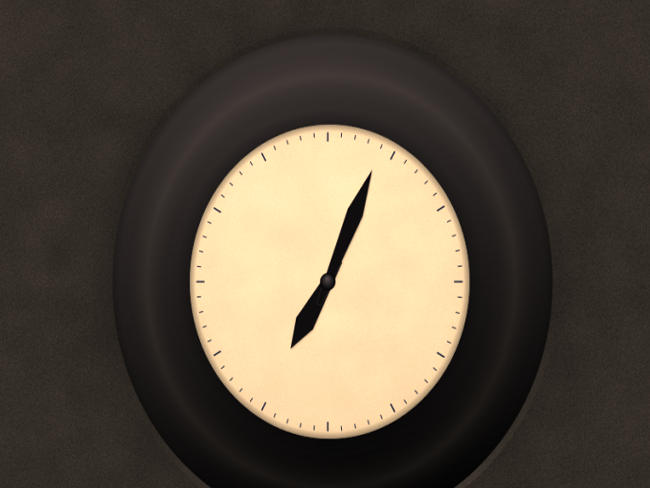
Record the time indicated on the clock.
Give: 7:04
